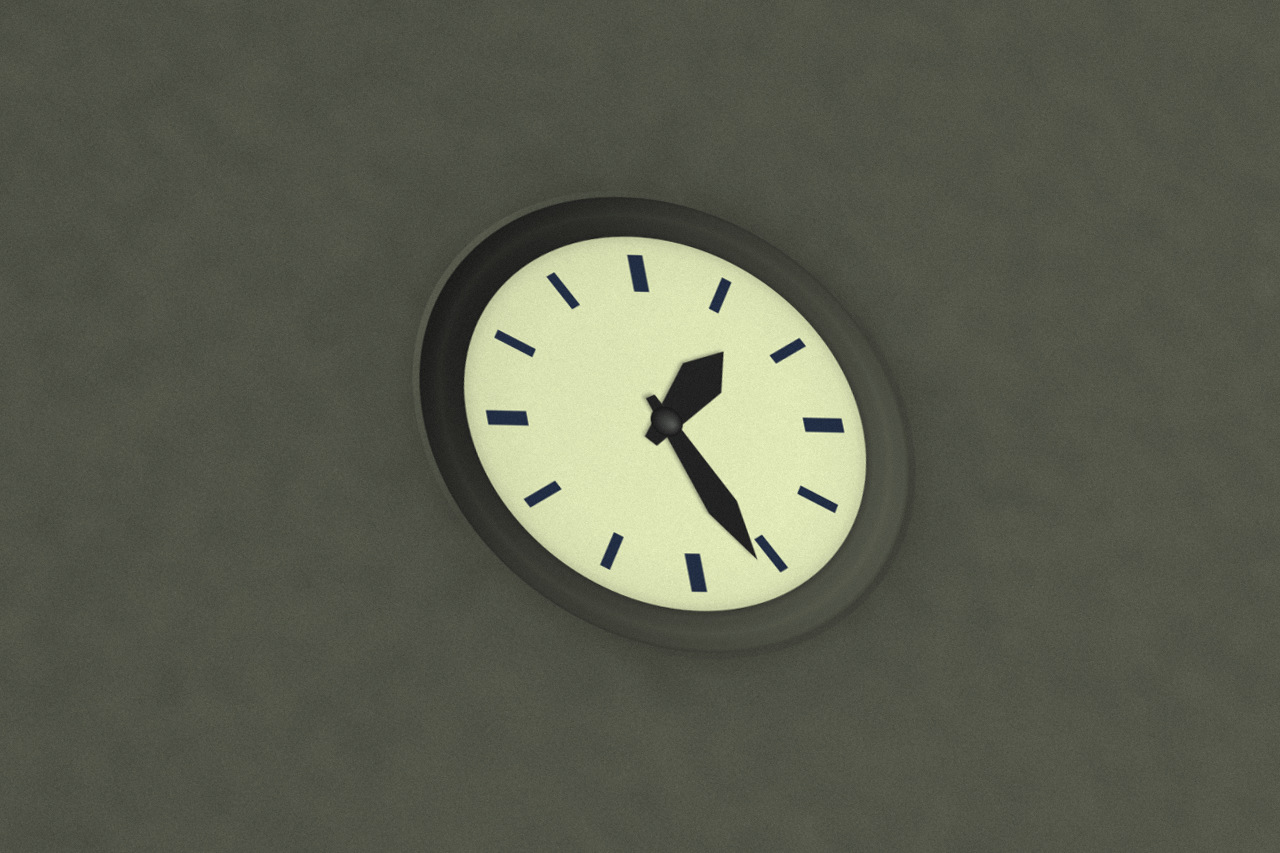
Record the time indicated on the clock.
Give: 1:26
